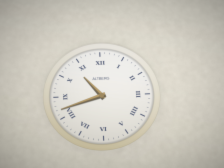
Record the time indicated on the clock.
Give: 10:42
